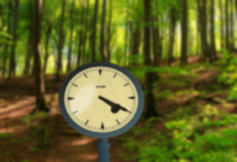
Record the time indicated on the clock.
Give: 4:20
